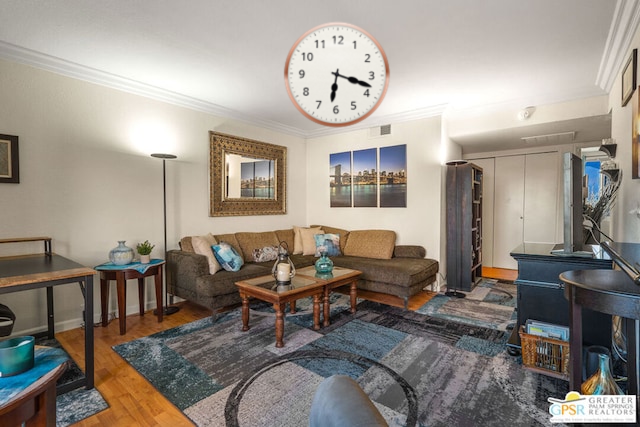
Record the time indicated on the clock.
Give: 6:18
